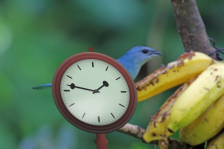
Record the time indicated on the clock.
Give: 1:47
